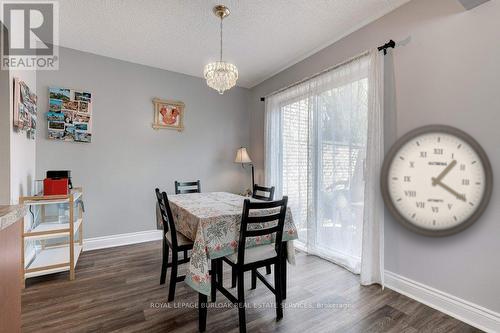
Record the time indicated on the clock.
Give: 1:20
